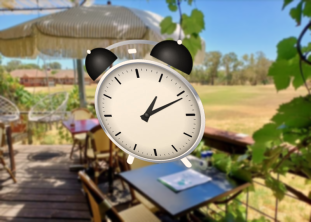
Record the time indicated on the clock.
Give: 1:11
